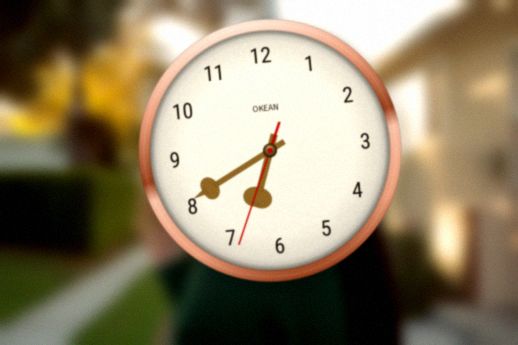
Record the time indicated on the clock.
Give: 6:40:34
